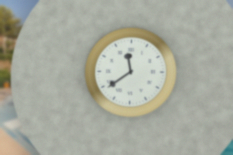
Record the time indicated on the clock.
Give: 11:39
